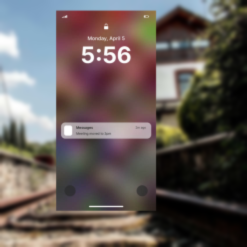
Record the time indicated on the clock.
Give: 5:56
